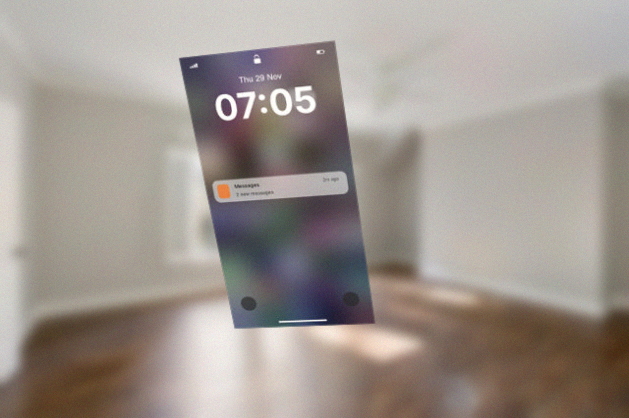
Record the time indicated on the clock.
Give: 7:05
